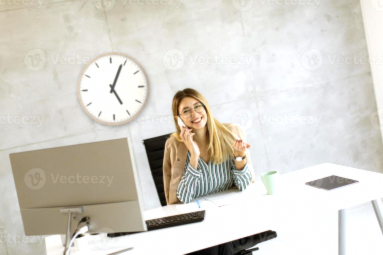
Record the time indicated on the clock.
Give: 5:04
